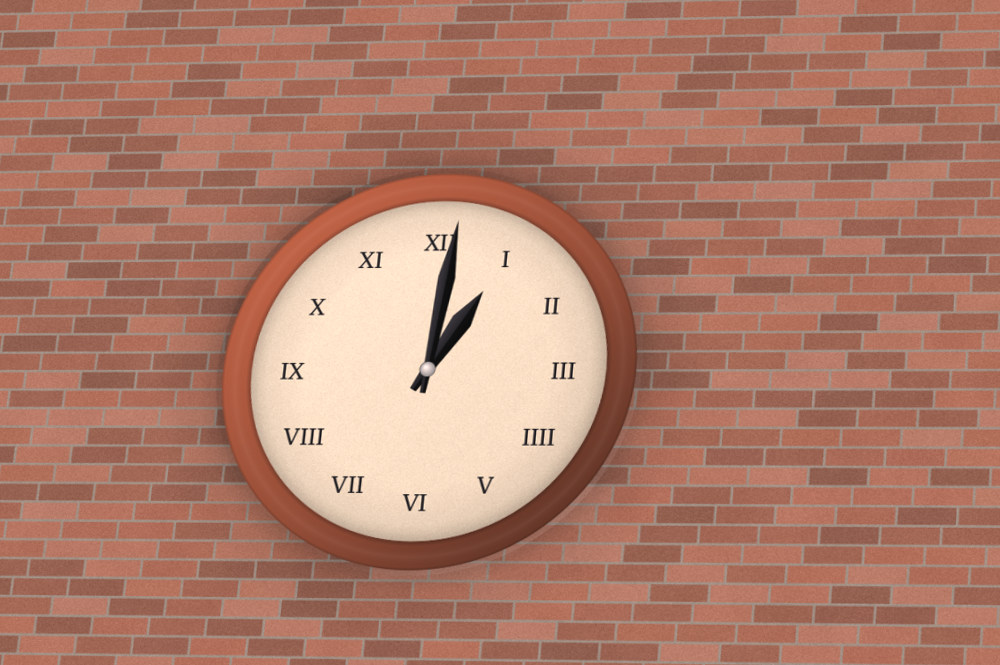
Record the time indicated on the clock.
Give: 1:01
